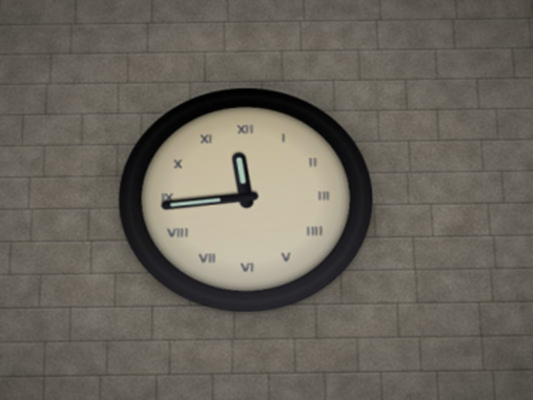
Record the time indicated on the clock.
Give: 11:44
